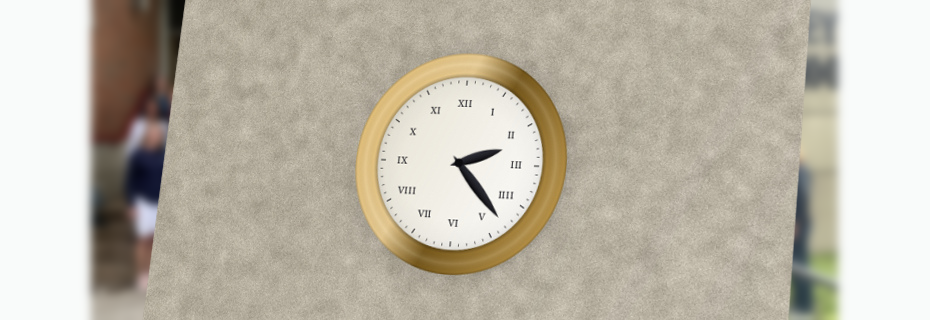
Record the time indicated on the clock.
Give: 2:23
